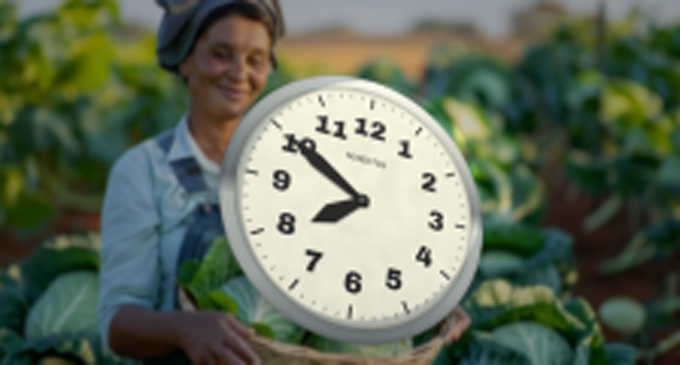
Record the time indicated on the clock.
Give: 7:50
